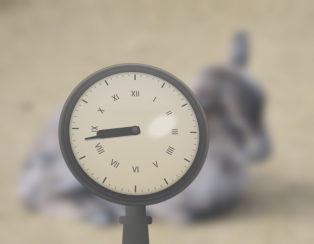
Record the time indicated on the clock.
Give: 8:43
